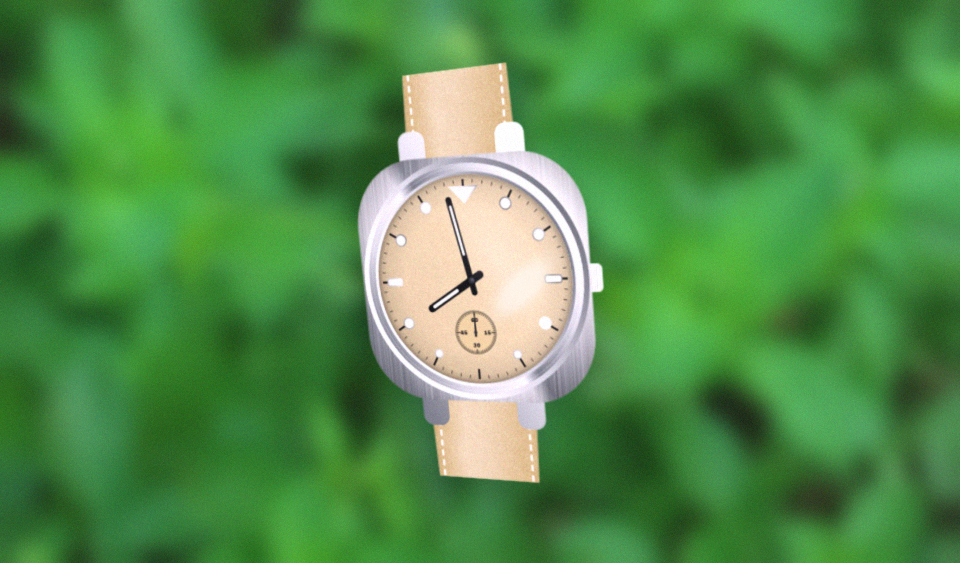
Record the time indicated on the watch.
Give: 7:58
